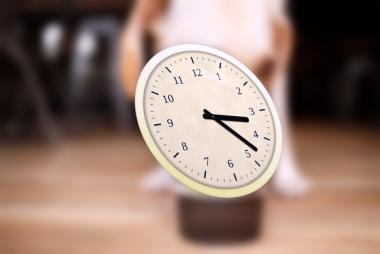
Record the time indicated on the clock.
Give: 3:23
